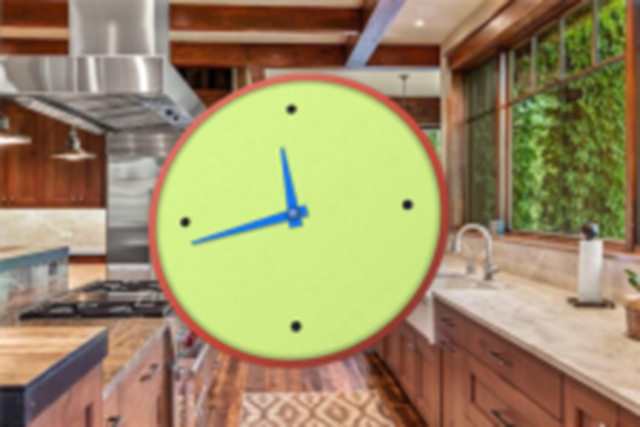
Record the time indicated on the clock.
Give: 11:43
